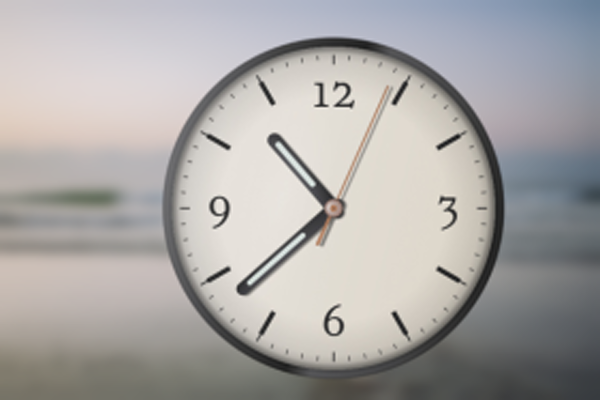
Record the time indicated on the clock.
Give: 10:38:04
